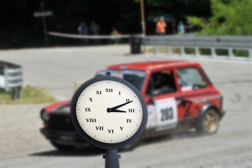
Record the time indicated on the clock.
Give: 3:11
